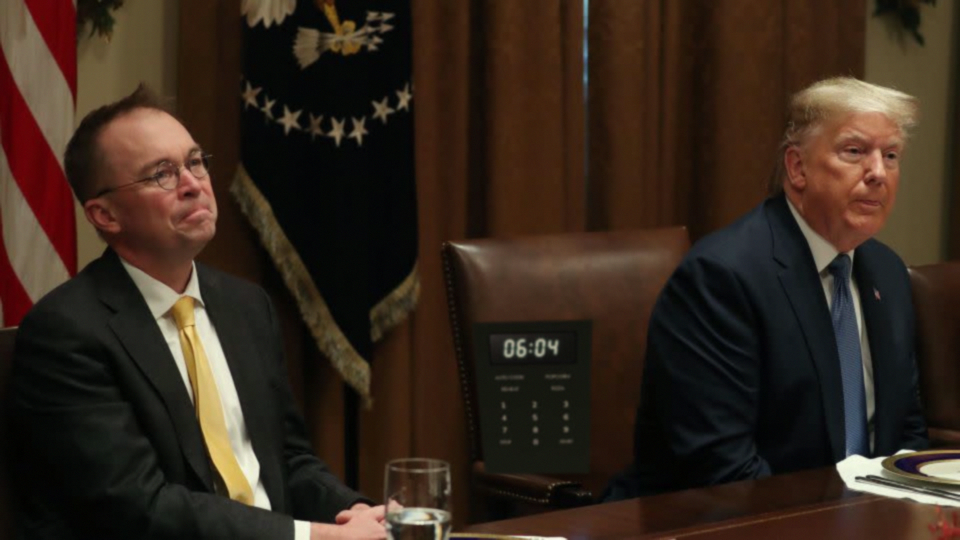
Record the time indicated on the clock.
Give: 6:04
